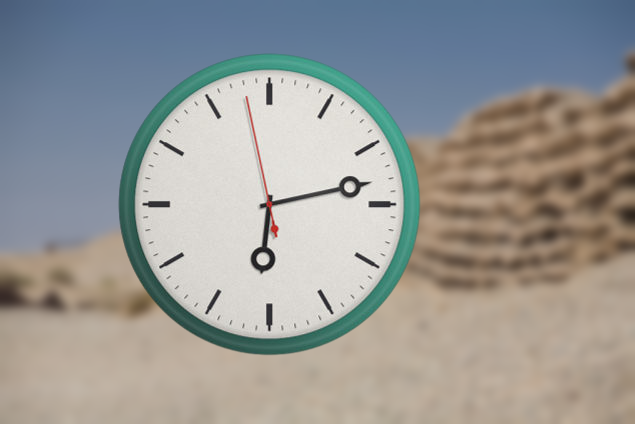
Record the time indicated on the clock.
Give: 6:12:58
